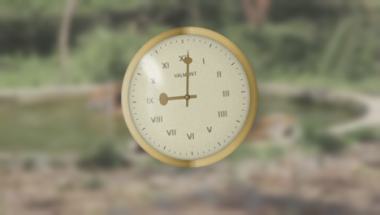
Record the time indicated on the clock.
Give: 9:01
